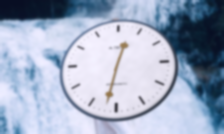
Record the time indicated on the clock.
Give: 12:32
